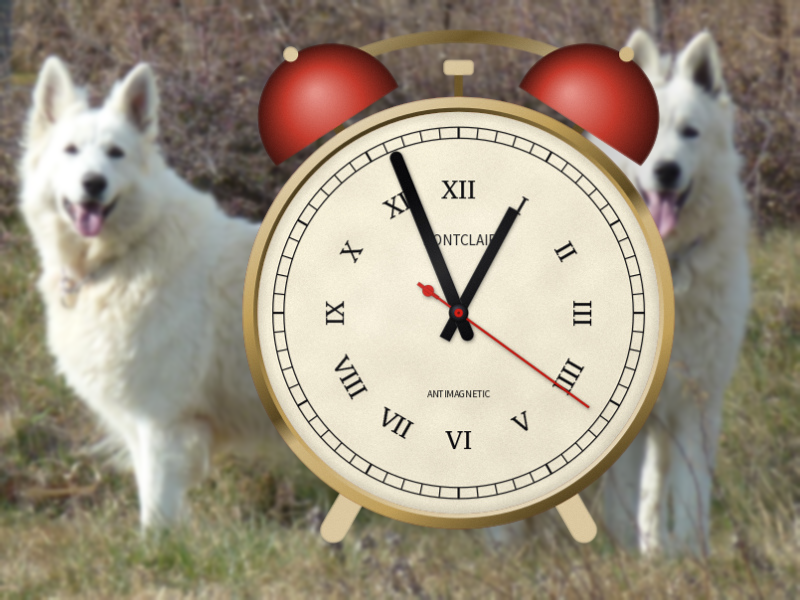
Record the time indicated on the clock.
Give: 12:56:21
